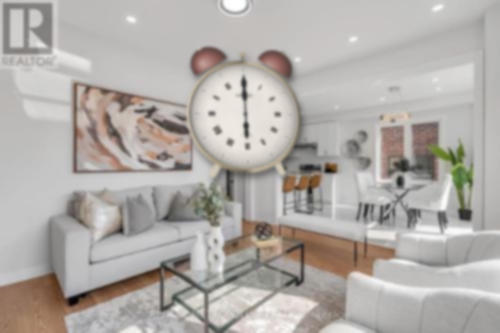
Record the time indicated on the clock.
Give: 6:00
